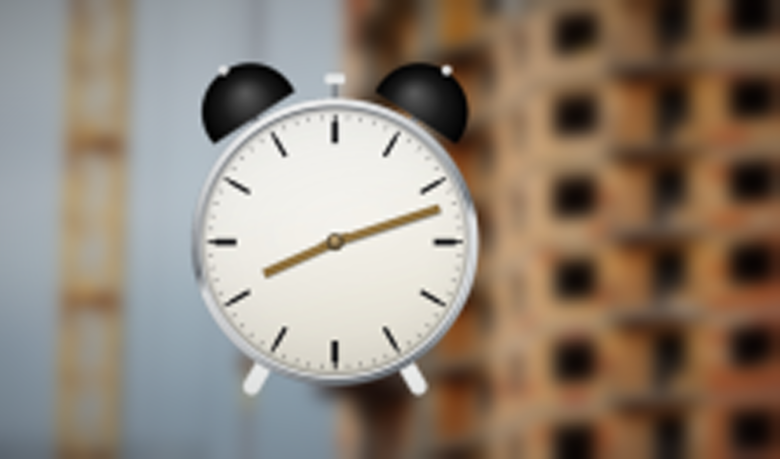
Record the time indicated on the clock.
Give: 8:12
